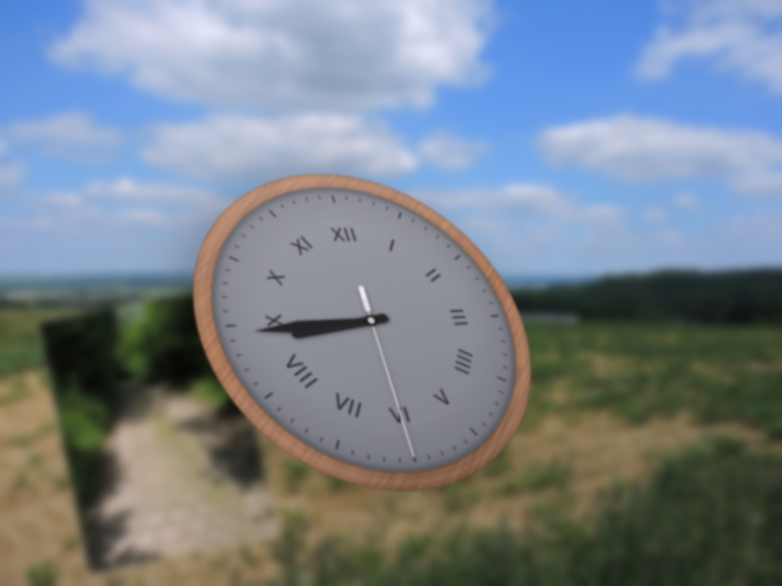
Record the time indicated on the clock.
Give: 8:44:30
